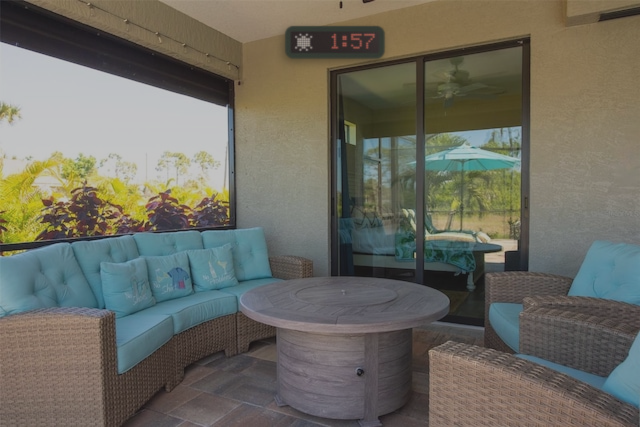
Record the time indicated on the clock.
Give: 1:57
